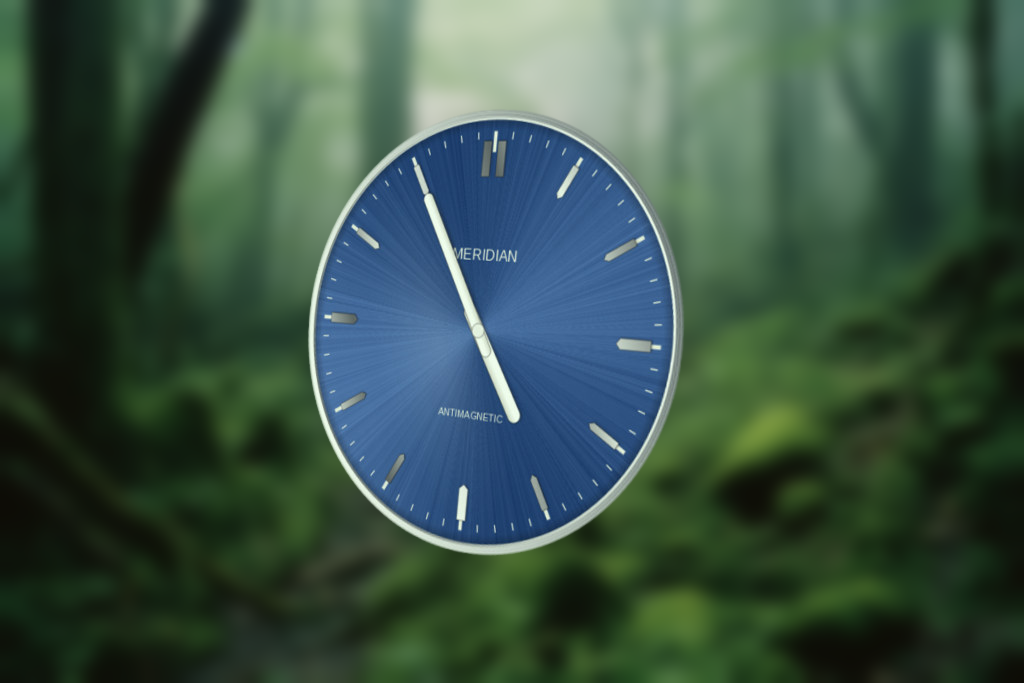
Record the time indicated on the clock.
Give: 4:55
